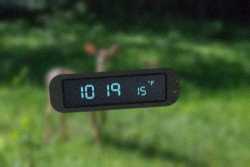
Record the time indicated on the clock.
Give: 10:19
